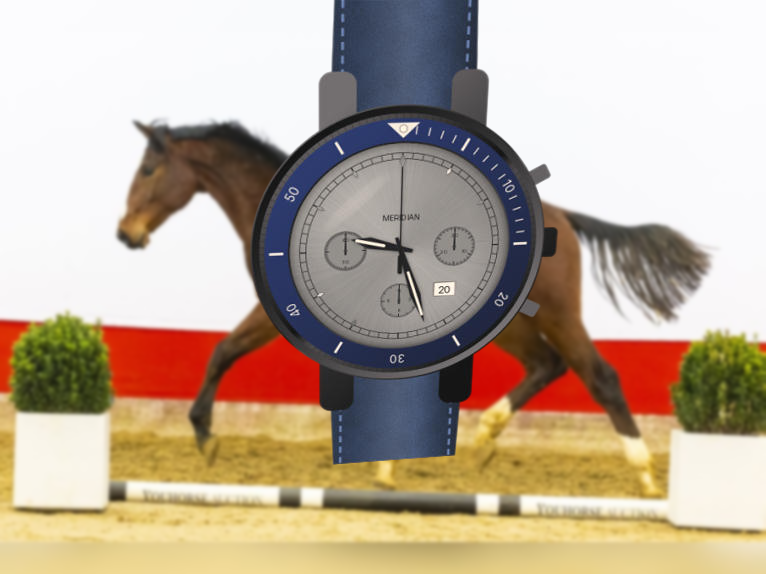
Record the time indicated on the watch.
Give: 9:27
